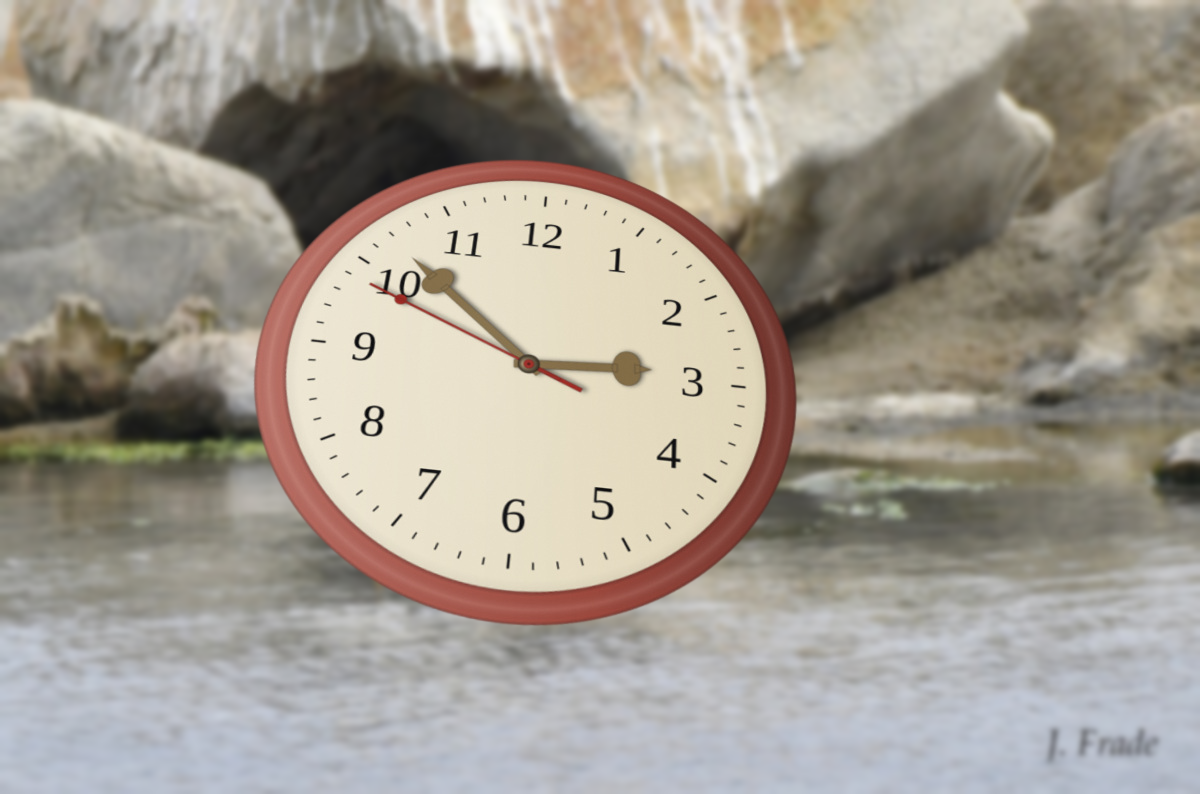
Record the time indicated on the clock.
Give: 2:51:49
